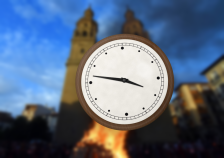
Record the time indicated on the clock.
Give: 3:47
